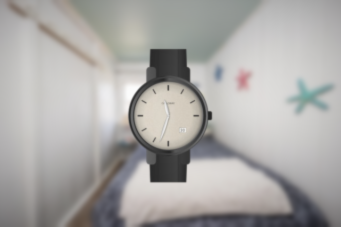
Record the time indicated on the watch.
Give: 11:33
